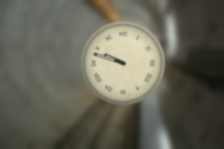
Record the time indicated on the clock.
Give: 9:48
